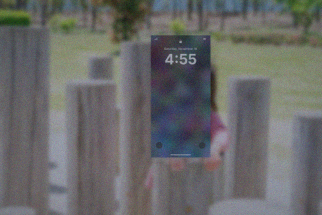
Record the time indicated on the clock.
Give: 4:55
